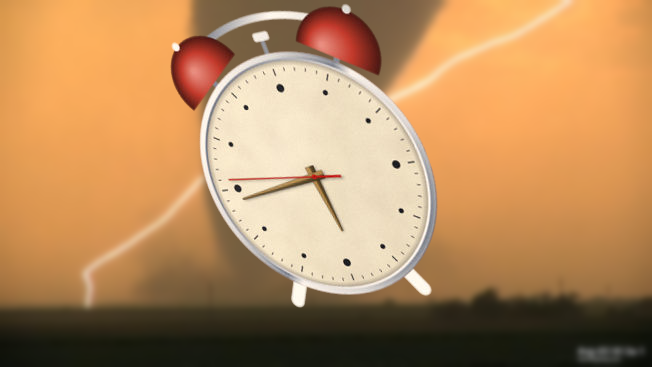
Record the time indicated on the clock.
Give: 5:43:46
